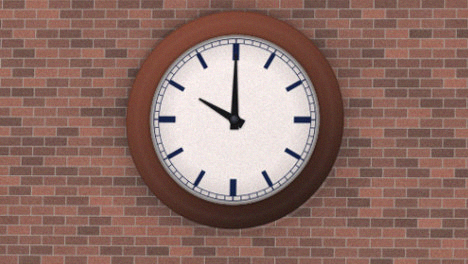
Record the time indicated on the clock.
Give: 10:00
